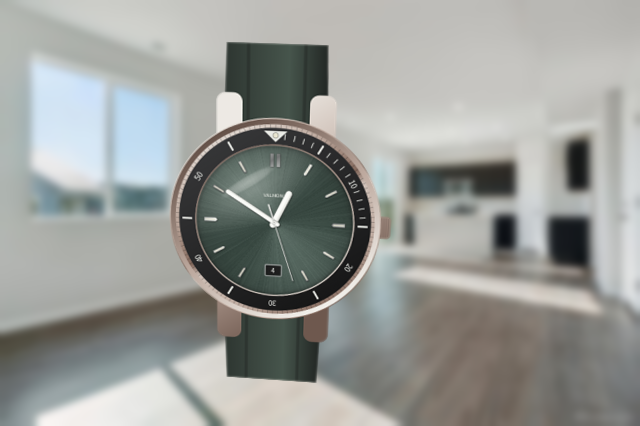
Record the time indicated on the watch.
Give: 12:50:27
